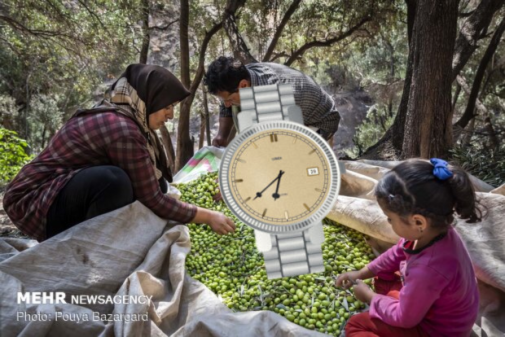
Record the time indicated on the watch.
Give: 6:39
